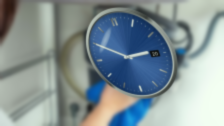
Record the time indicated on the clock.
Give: 2:50
